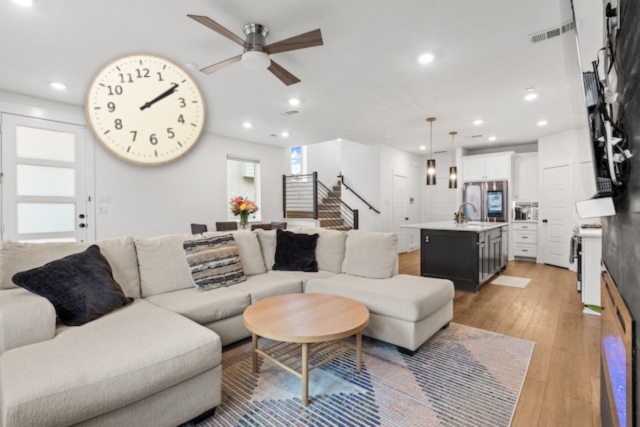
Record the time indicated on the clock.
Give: 2:10
